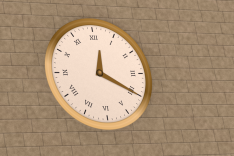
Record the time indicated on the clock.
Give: 12:20
